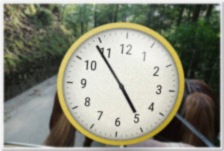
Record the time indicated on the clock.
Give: 4:54
